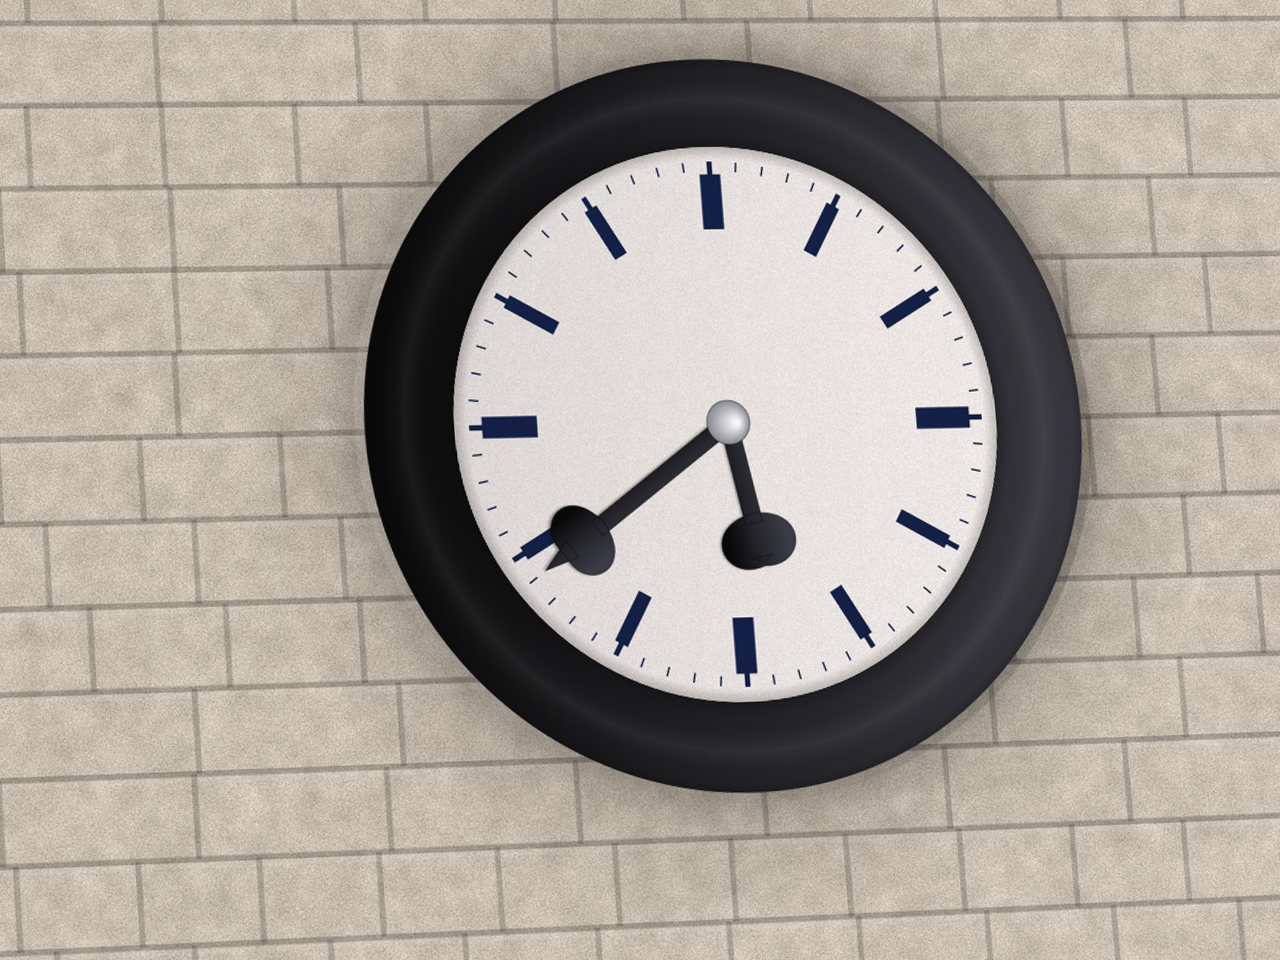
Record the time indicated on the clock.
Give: 5:39
